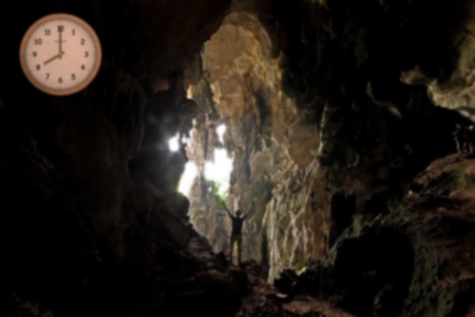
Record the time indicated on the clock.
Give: 8:00
